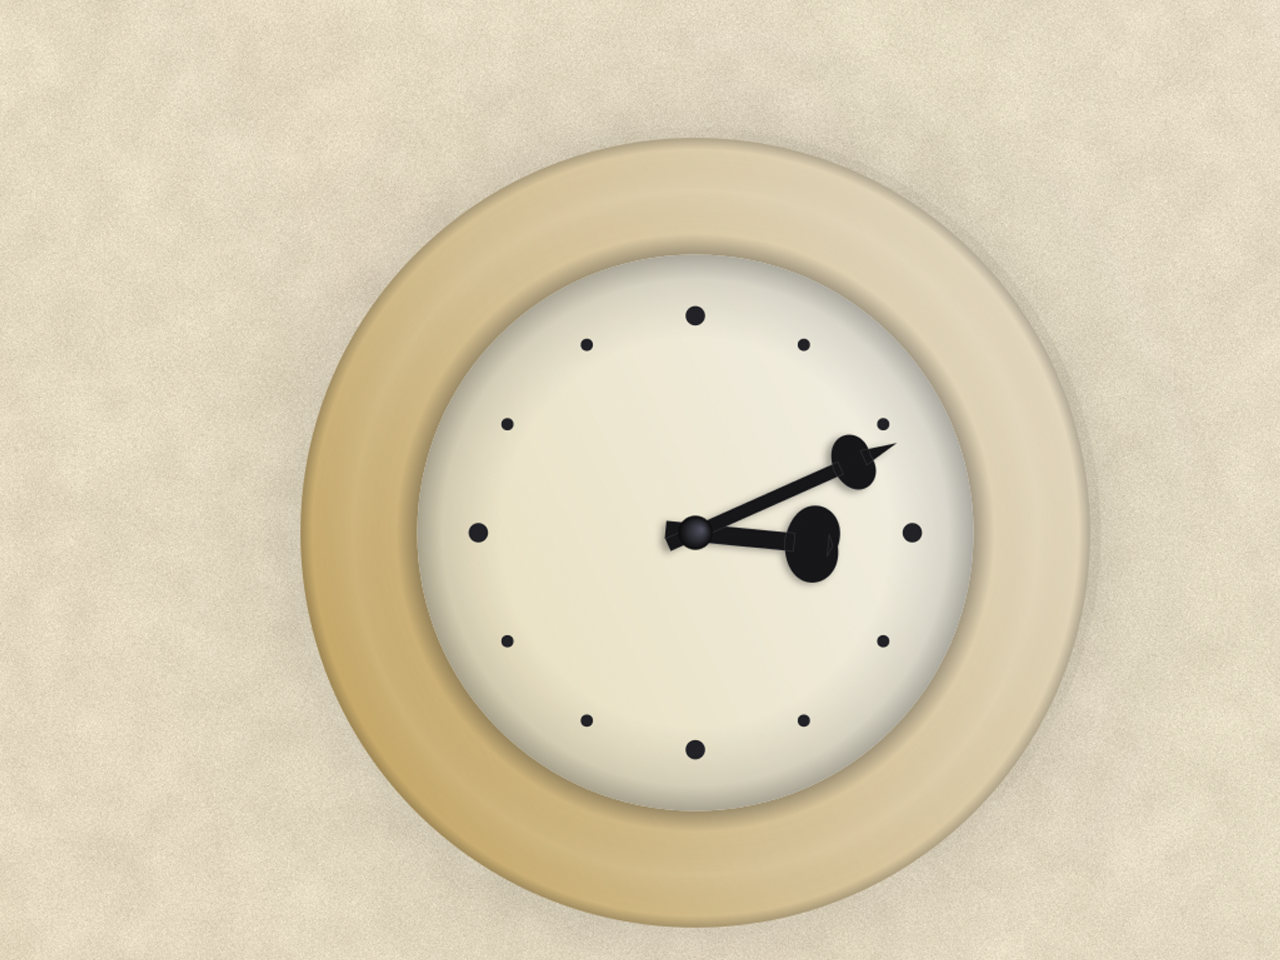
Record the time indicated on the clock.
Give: 3:11
